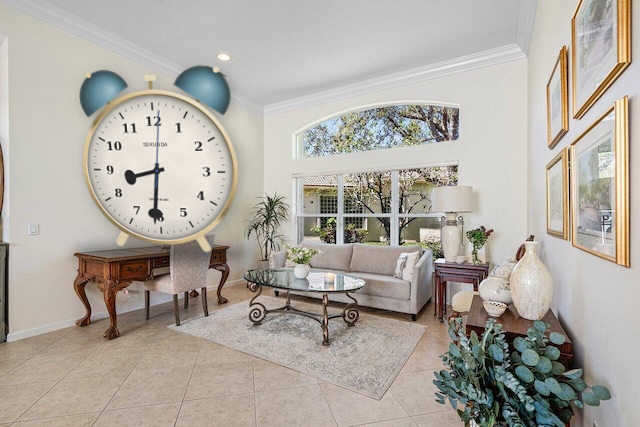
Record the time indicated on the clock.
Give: 8:31:01
